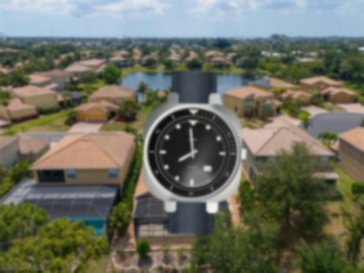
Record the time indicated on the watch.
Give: 7:59
